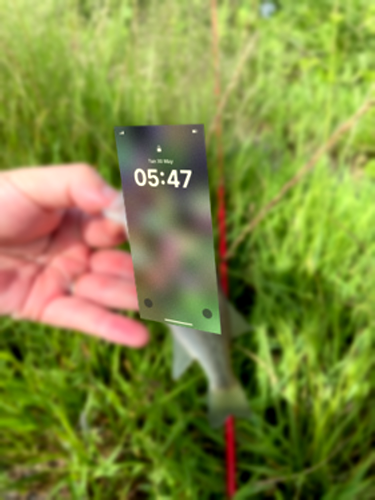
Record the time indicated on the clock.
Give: 5:47
